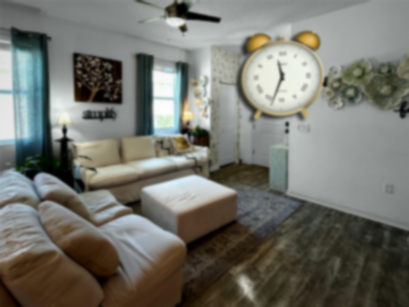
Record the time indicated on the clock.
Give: 11:33
